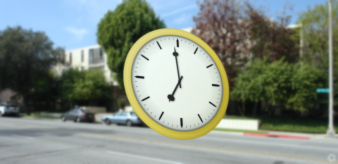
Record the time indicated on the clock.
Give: 6:59
